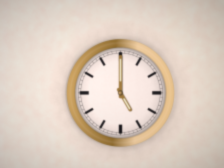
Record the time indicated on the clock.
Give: 5:00
